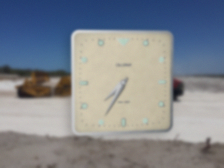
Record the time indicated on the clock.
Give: 7:35
